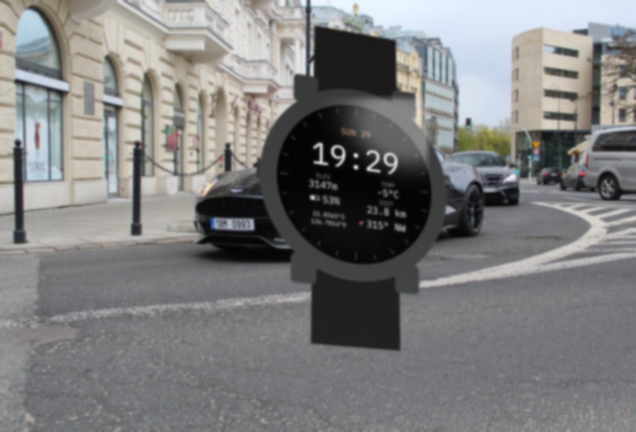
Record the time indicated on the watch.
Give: 19:29
